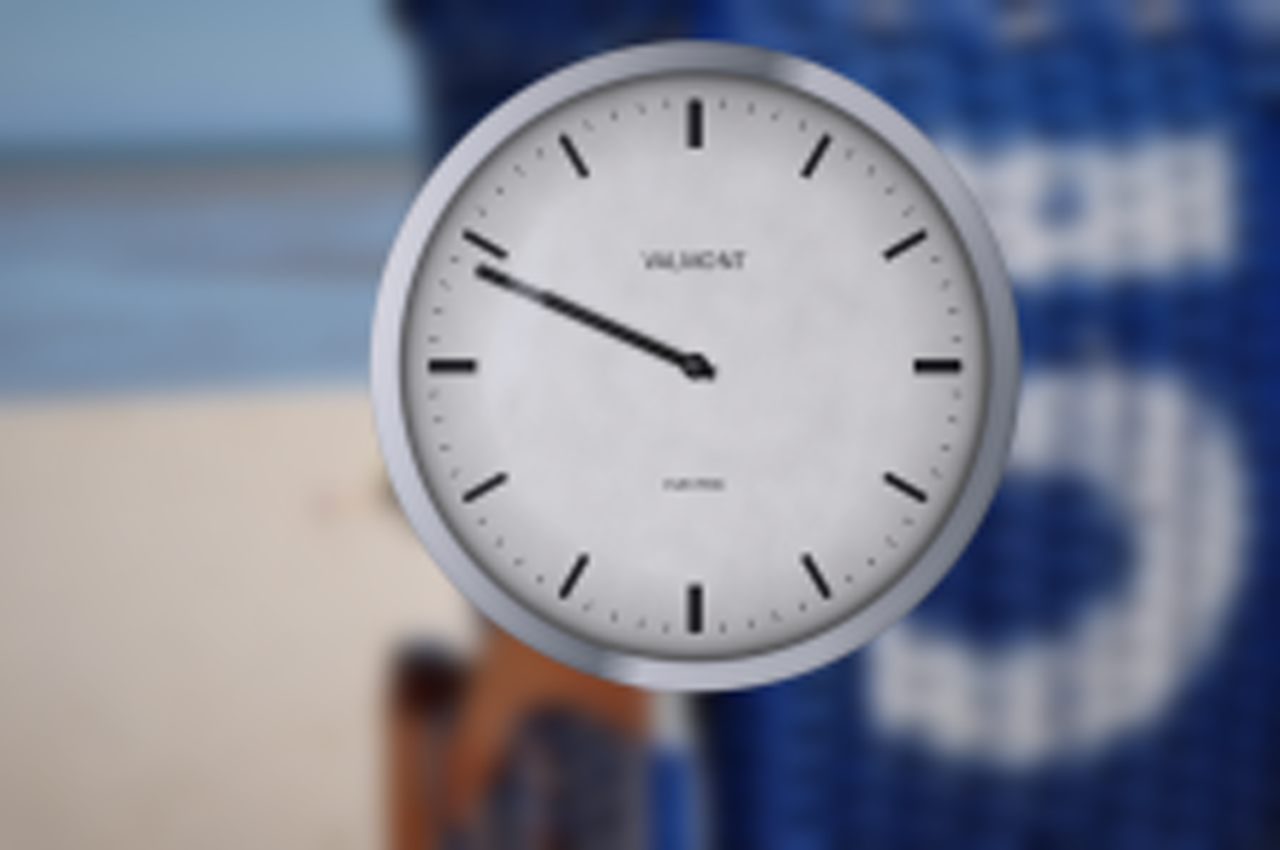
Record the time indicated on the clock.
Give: 9:49
